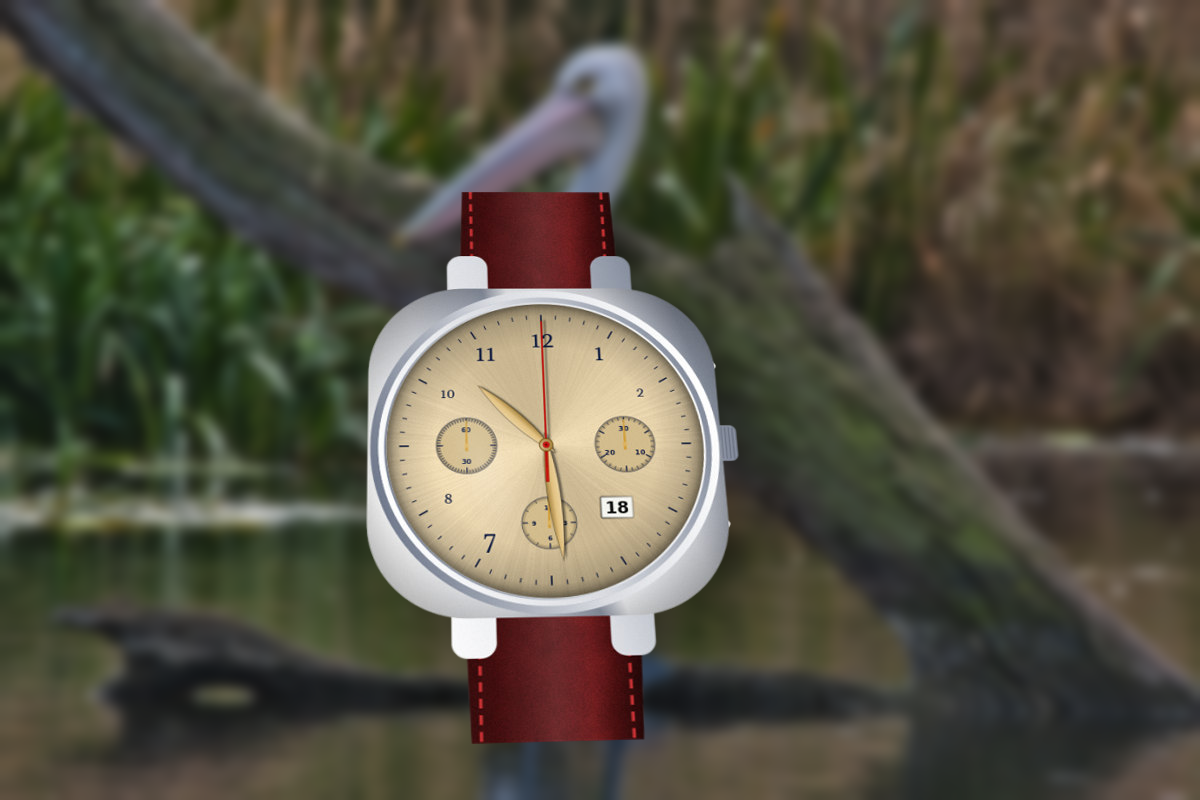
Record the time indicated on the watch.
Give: 10:29
